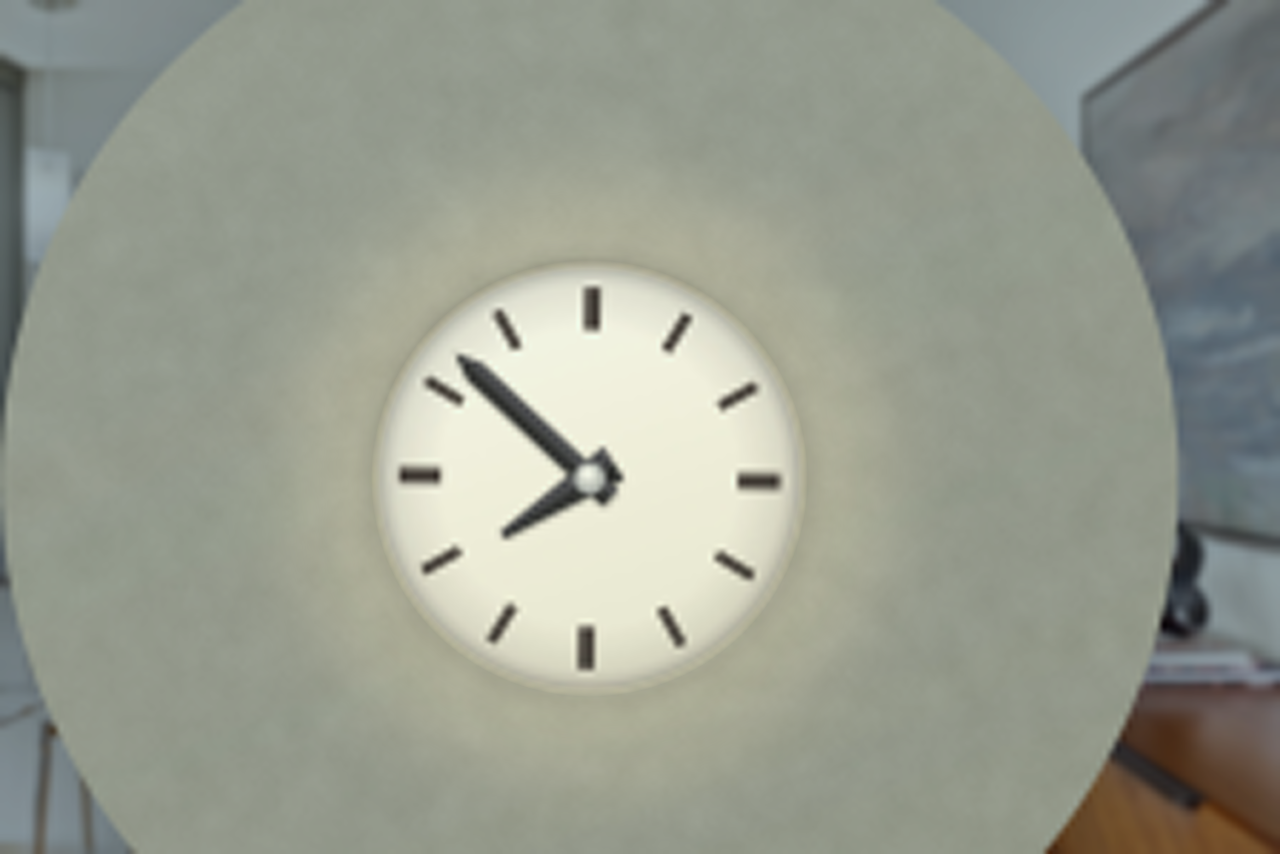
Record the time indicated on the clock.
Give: 7:52
